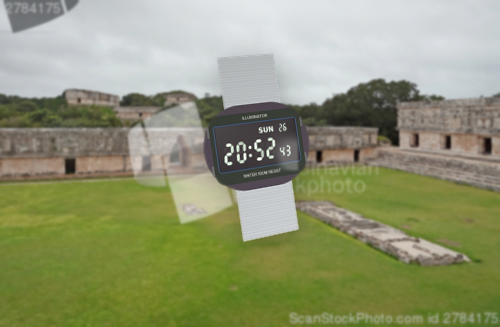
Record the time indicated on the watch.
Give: 20:52:43
